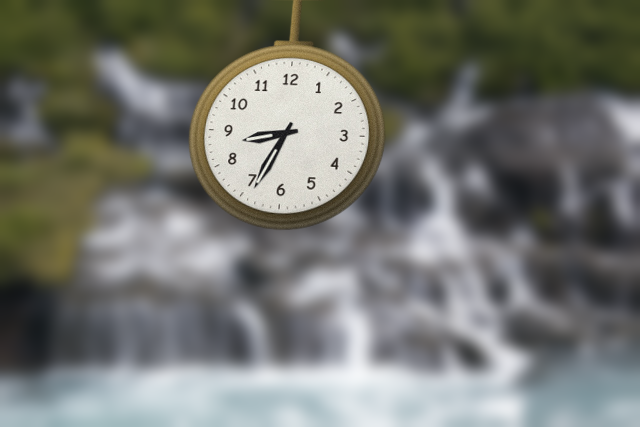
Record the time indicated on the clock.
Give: 8:34
